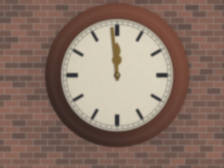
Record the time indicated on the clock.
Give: 11:59
